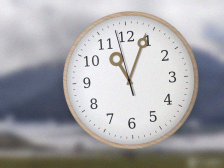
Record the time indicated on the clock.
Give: 11:03:58
